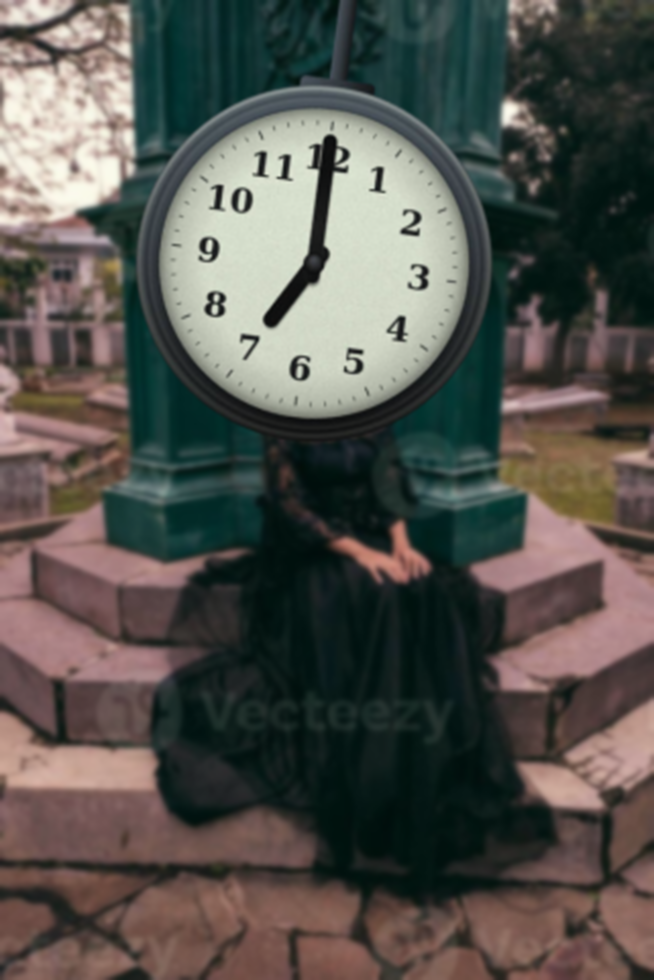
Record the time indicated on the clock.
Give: 7:00
